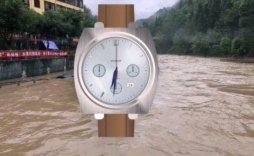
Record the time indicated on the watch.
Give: 6:31
